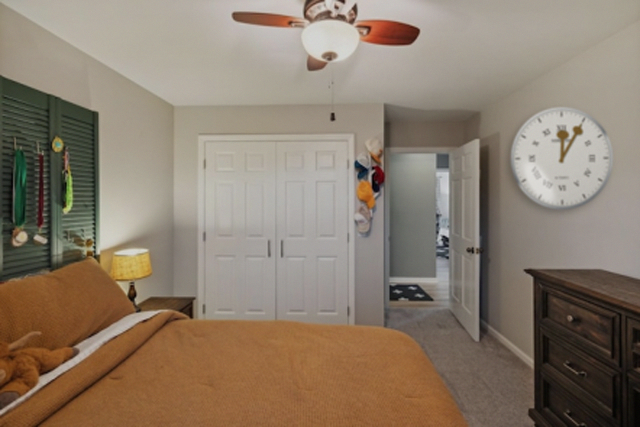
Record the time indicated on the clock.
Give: 12:05
